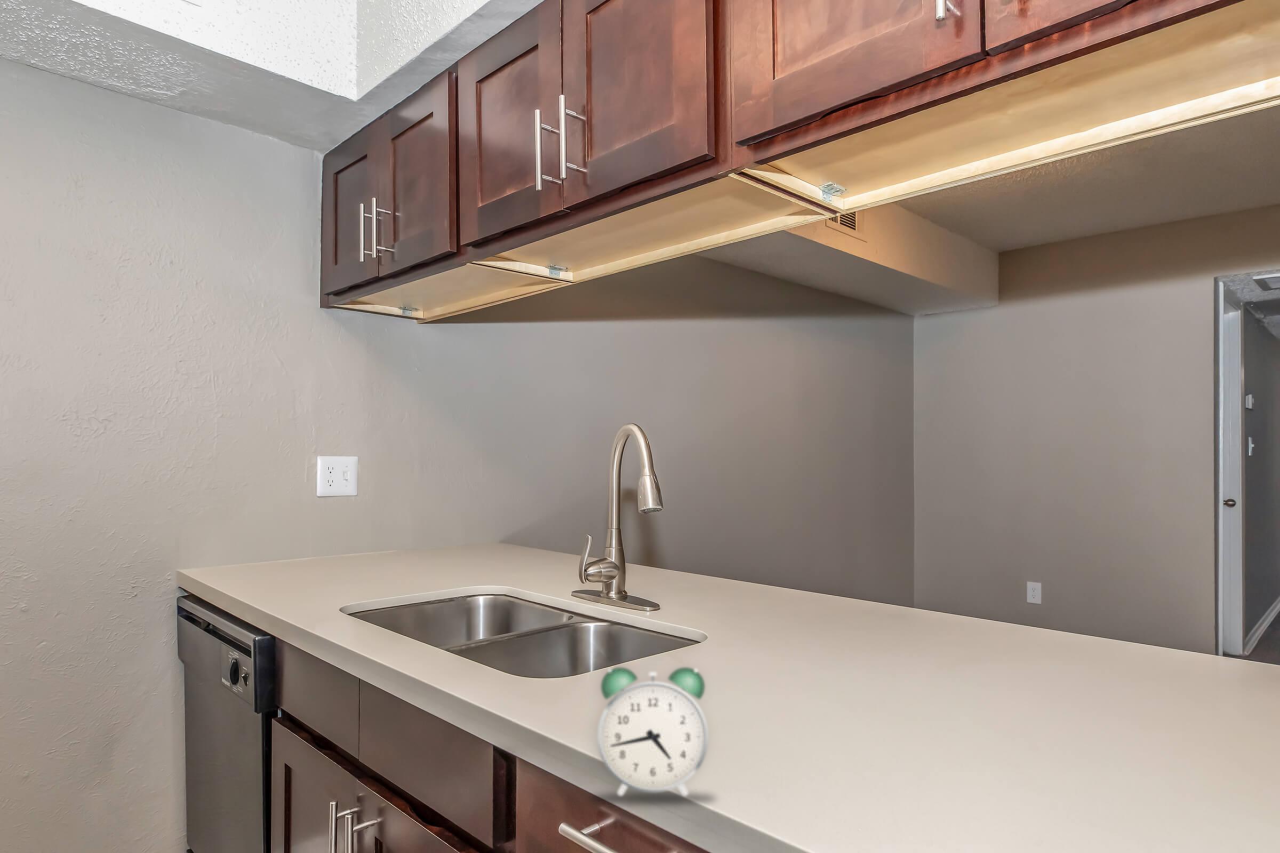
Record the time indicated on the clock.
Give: 4:43
